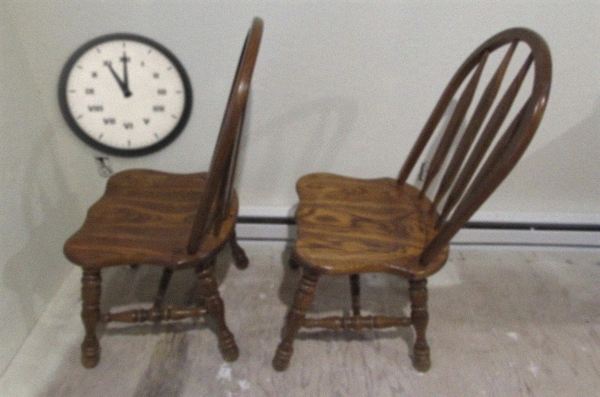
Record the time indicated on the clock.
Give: 11:00
